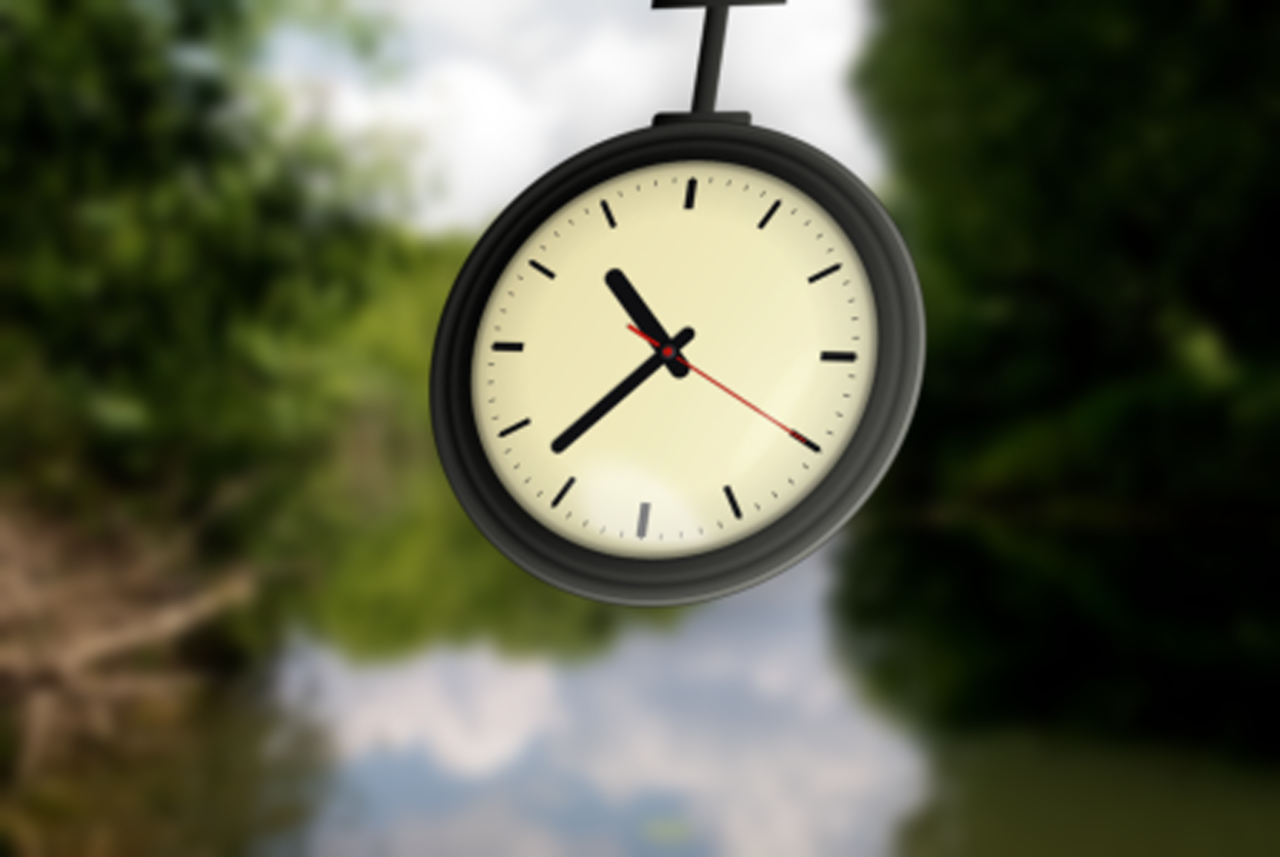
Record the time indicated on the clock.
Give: 10:37:20
